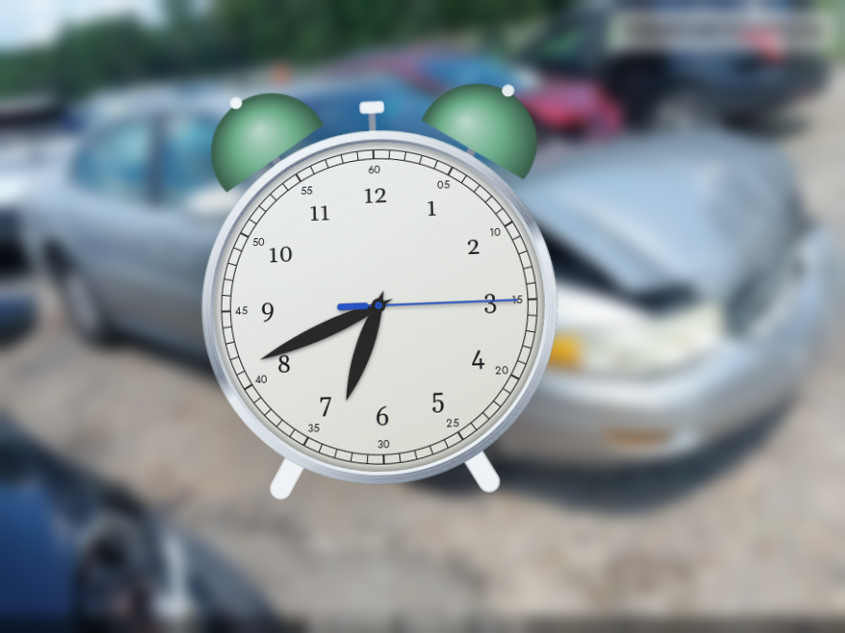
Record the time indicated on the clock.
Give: 6:41:15
